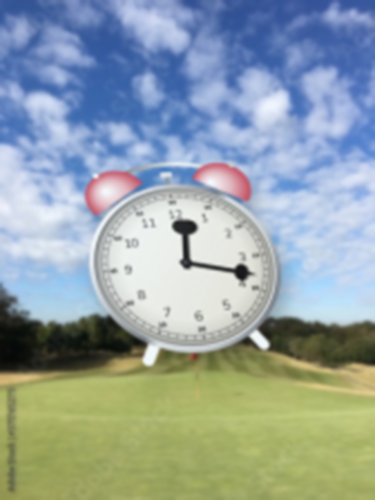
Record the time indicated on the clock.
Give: 12:18
